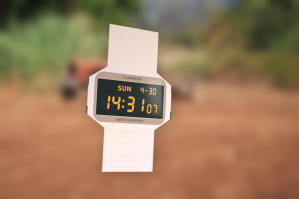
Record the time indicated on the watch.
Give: 14:31:07
